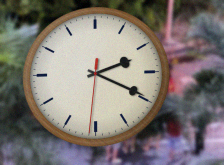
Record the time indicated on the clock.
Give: 2:19:31
